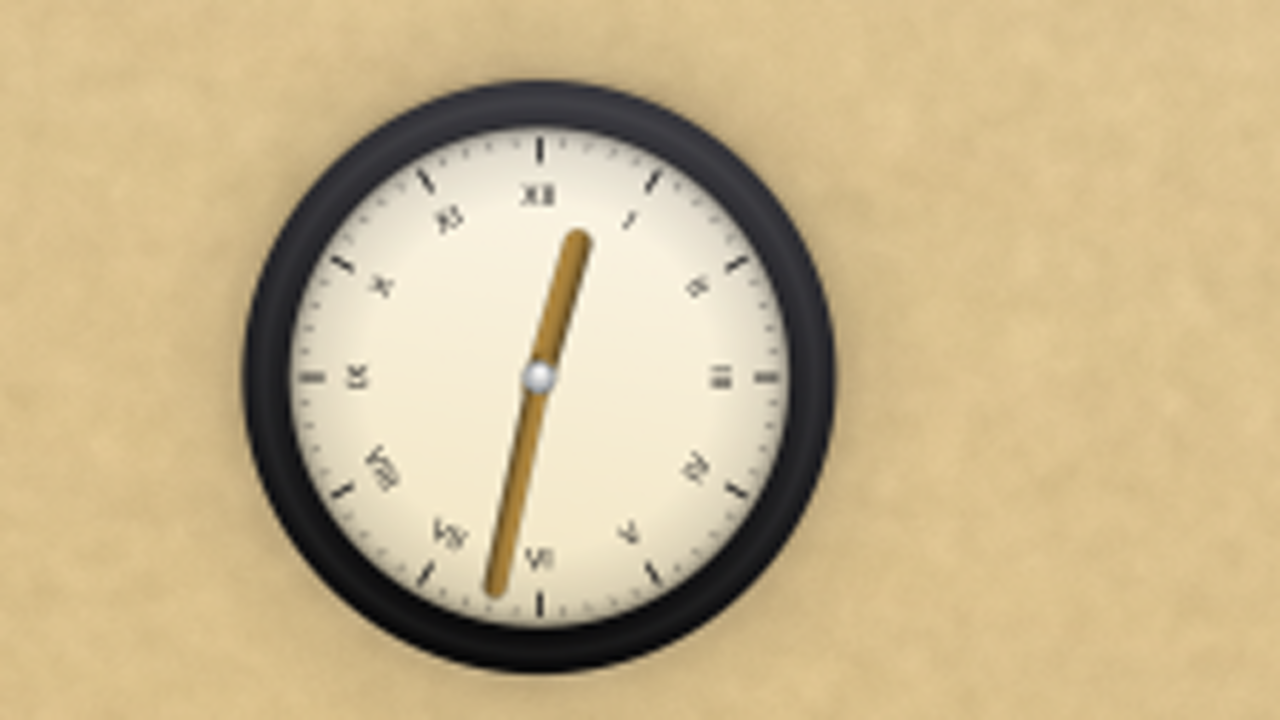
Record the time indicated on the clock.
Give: 12:32
